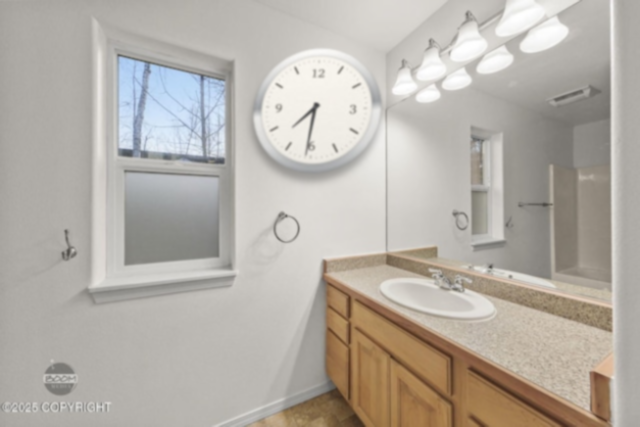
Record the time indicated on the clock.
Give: 7:31
